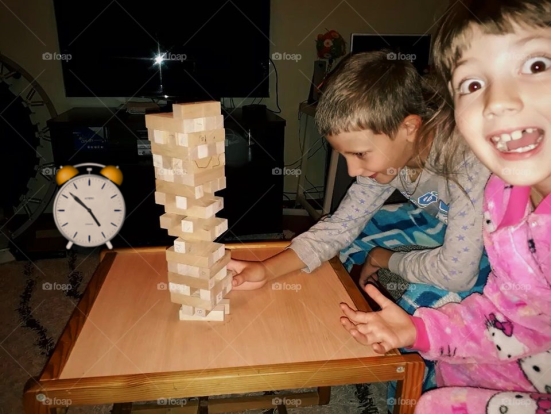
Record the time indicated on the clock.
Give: 4:52
